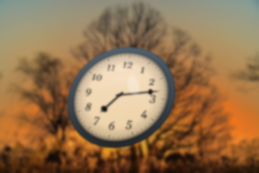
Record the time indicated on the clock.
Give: 7:13
